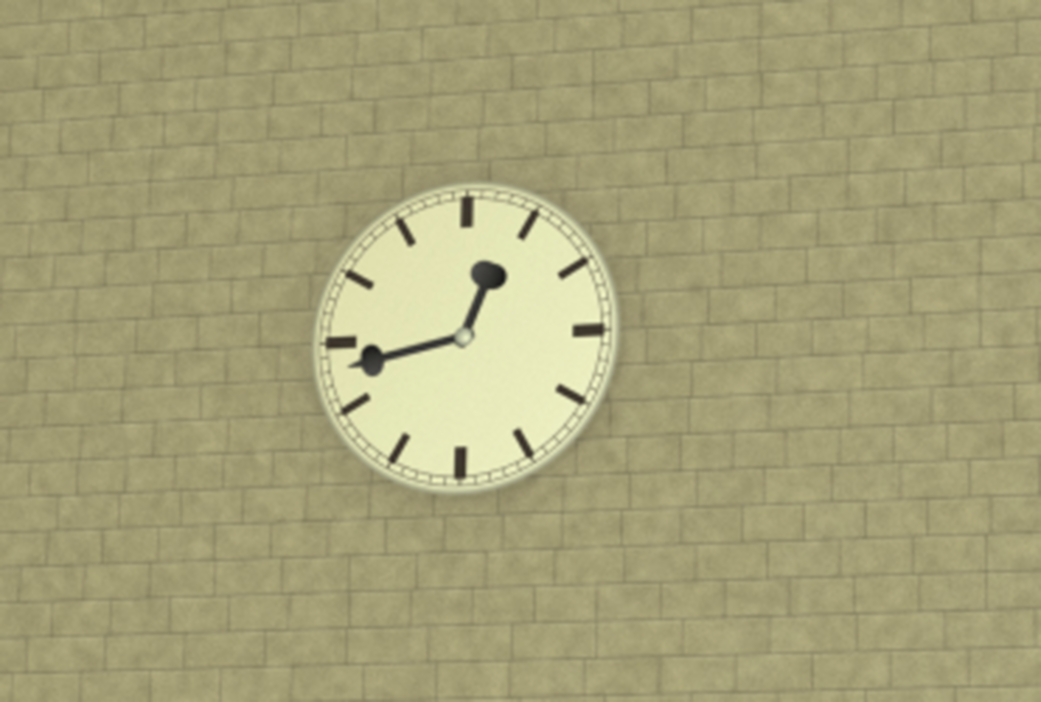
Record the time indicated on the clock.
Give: 12:43
